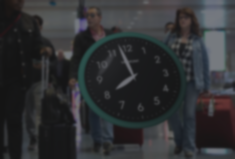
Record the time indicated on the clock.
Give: 7:58
